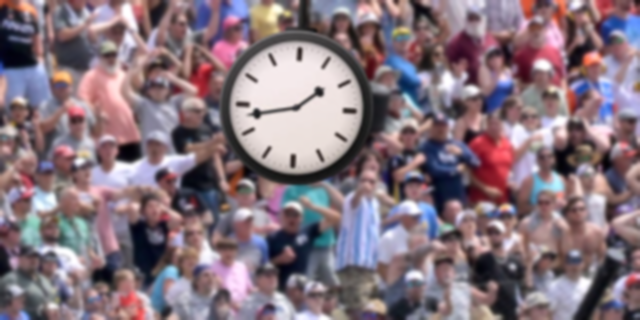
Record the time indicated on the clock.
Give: 1:43
